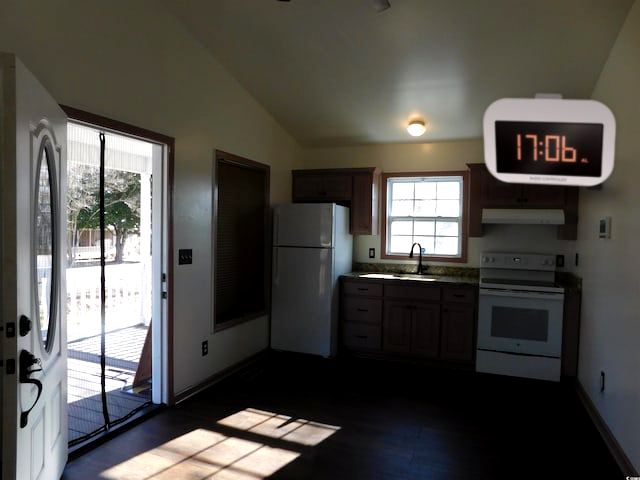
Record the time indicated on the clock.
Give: 17:06
